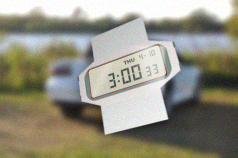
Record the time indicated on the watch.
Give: 3:00:33
